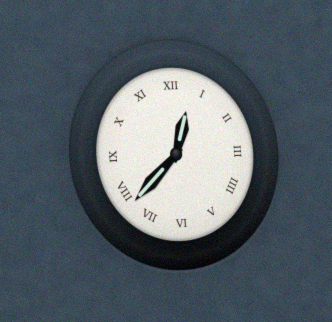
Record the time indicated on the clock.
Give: 12:38
